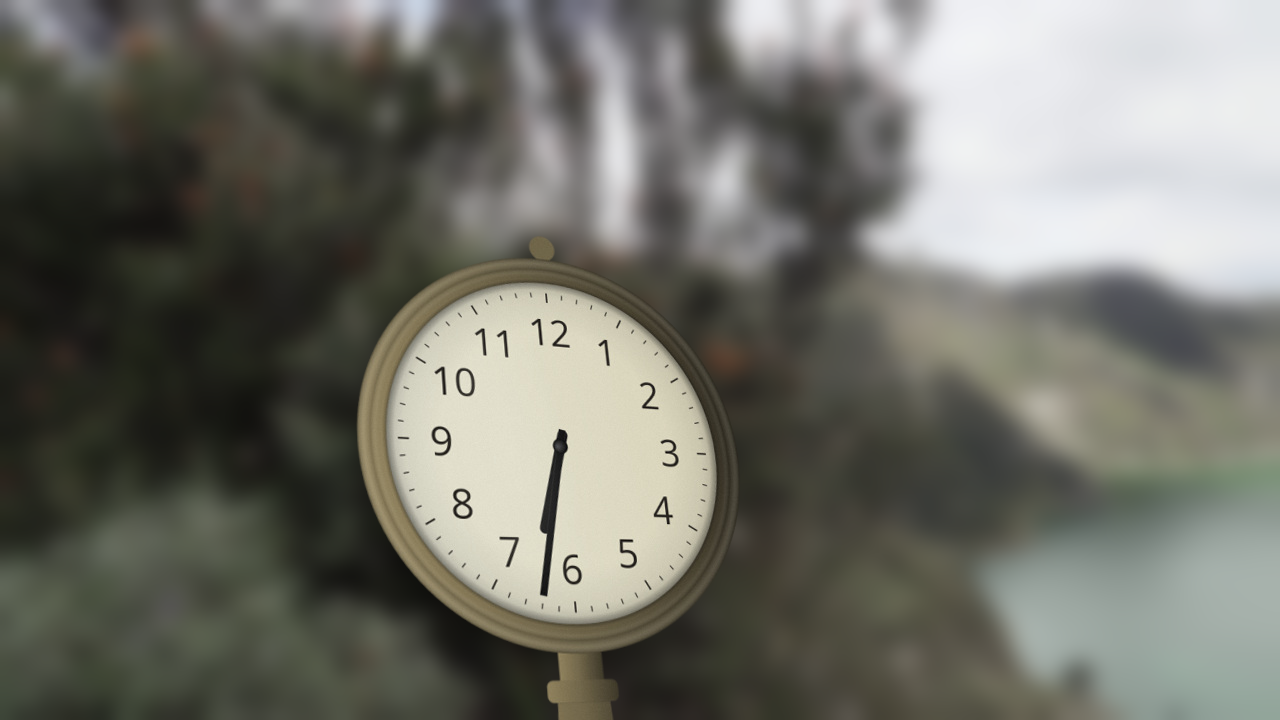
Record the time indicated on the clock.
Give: 6:32
